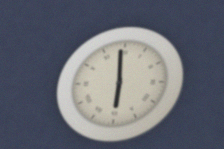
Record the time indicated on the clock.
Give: 5:59
